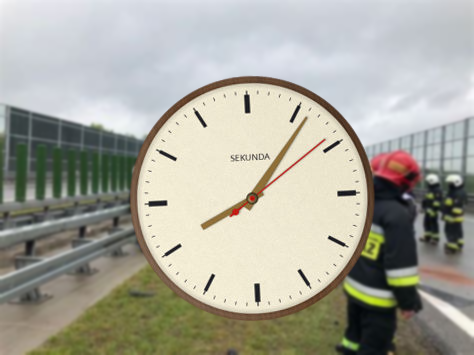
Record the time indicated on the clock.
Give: 8:06:09
